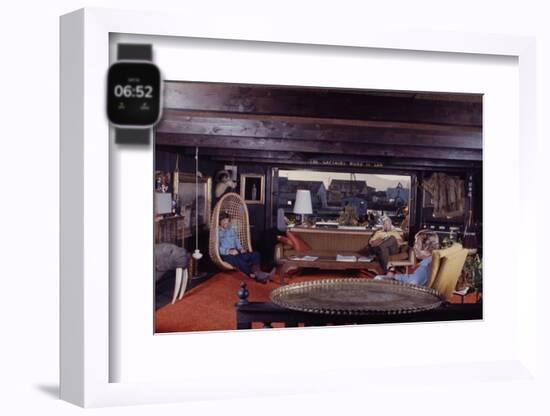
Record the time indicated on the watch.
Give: 6:52
